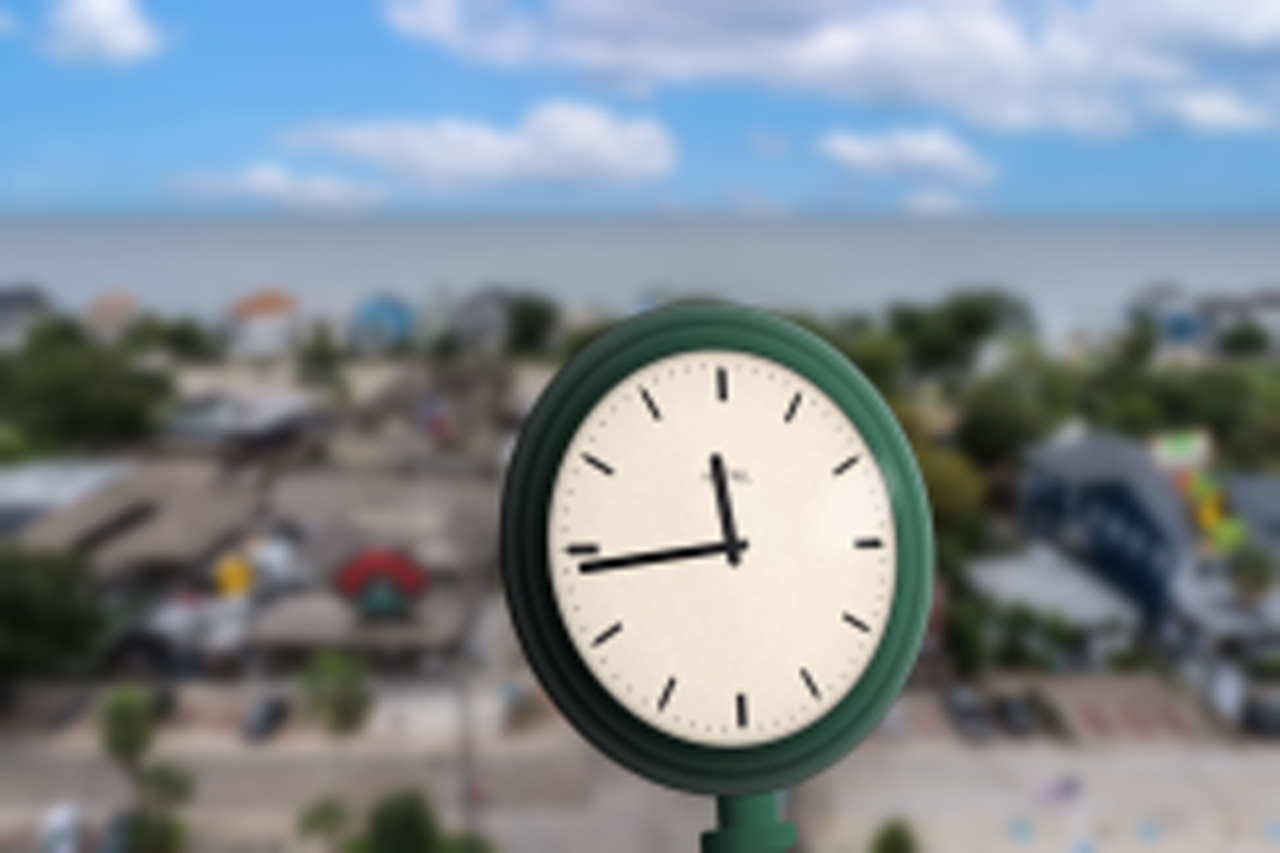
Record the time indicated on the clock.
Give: 11:44
